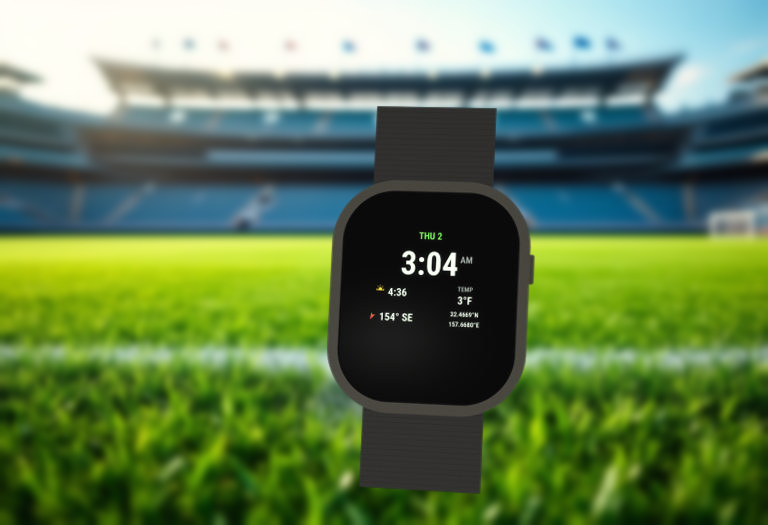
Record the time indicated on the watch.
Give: 3:04
